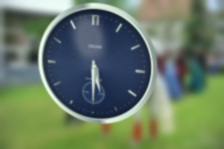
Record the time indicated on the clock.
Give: 5:30
